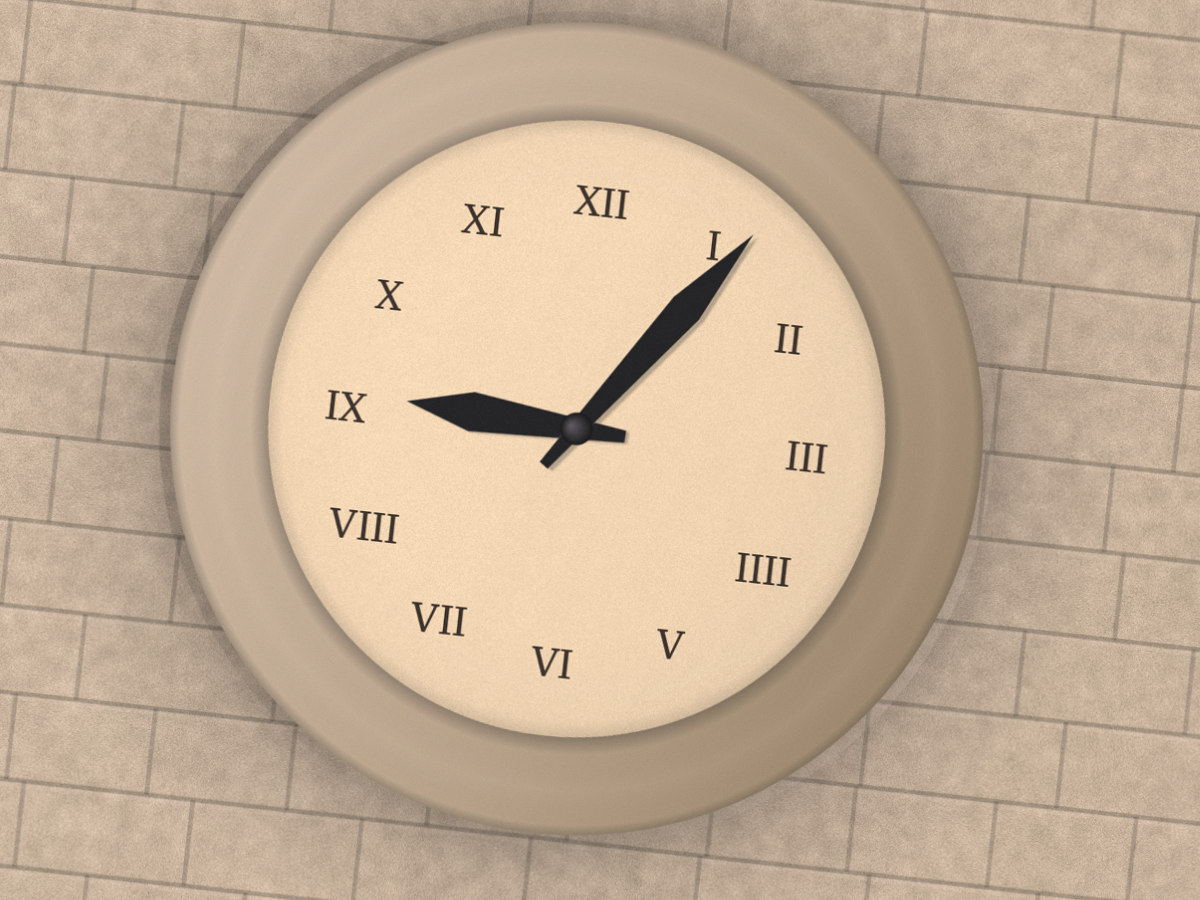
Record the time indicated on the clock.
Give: 9:06
